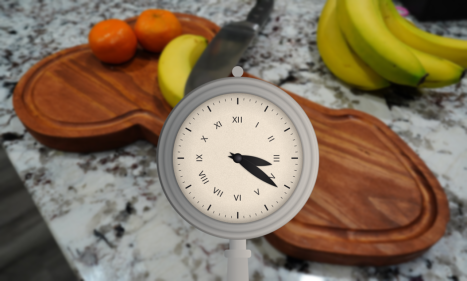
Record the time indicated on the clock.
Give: 3:21
